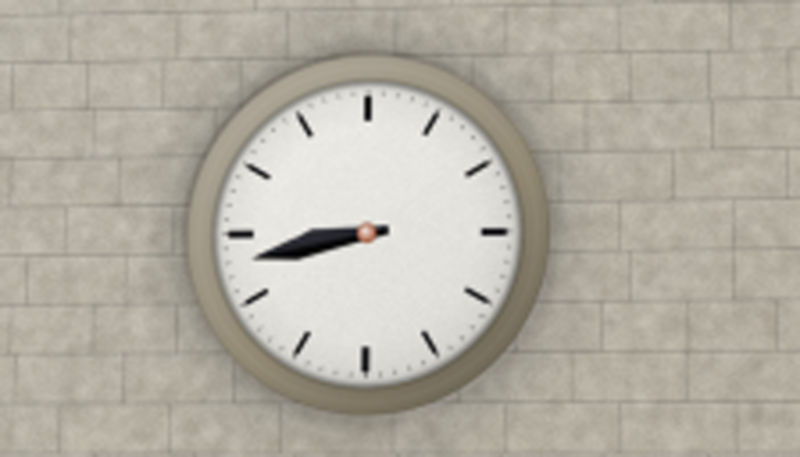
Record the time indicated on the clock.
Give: 8:43
